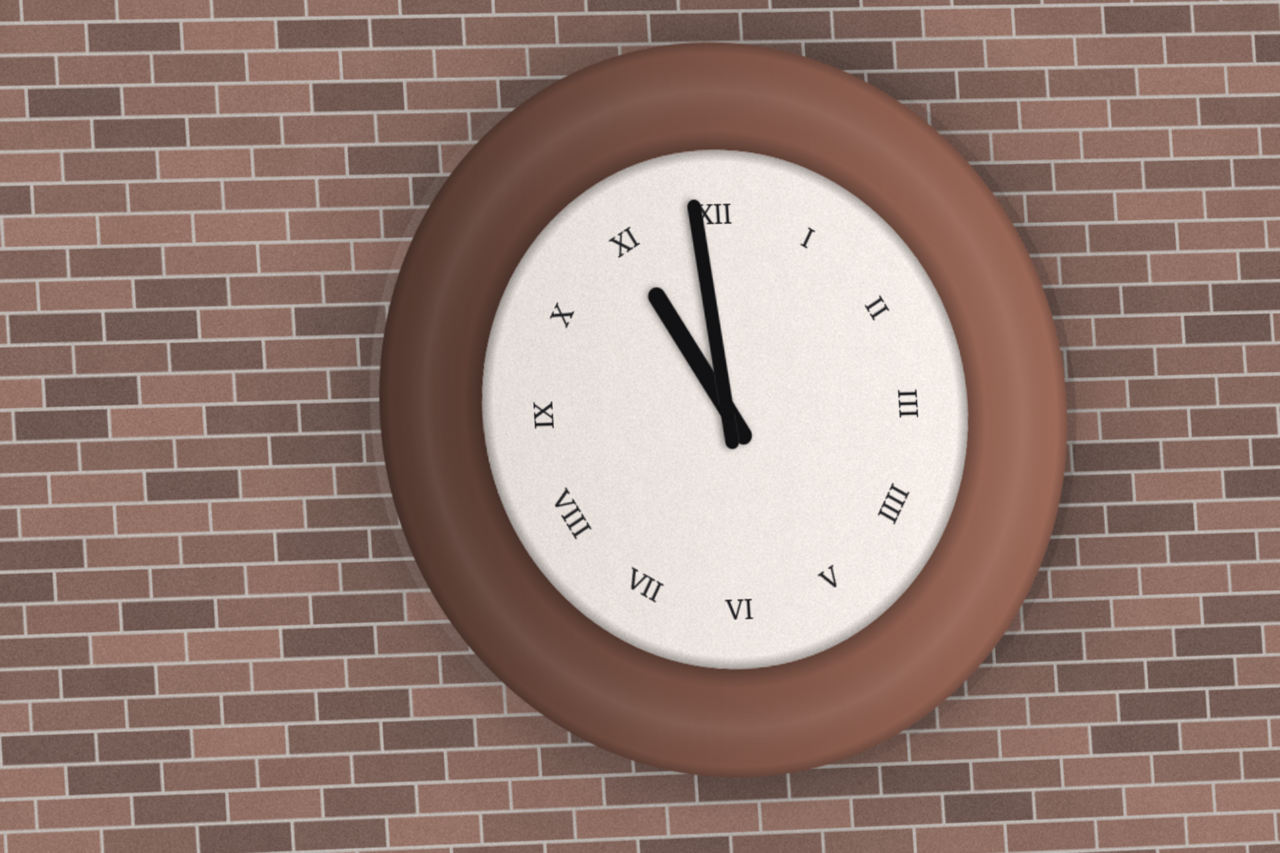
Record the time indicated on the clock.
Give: 10:59
